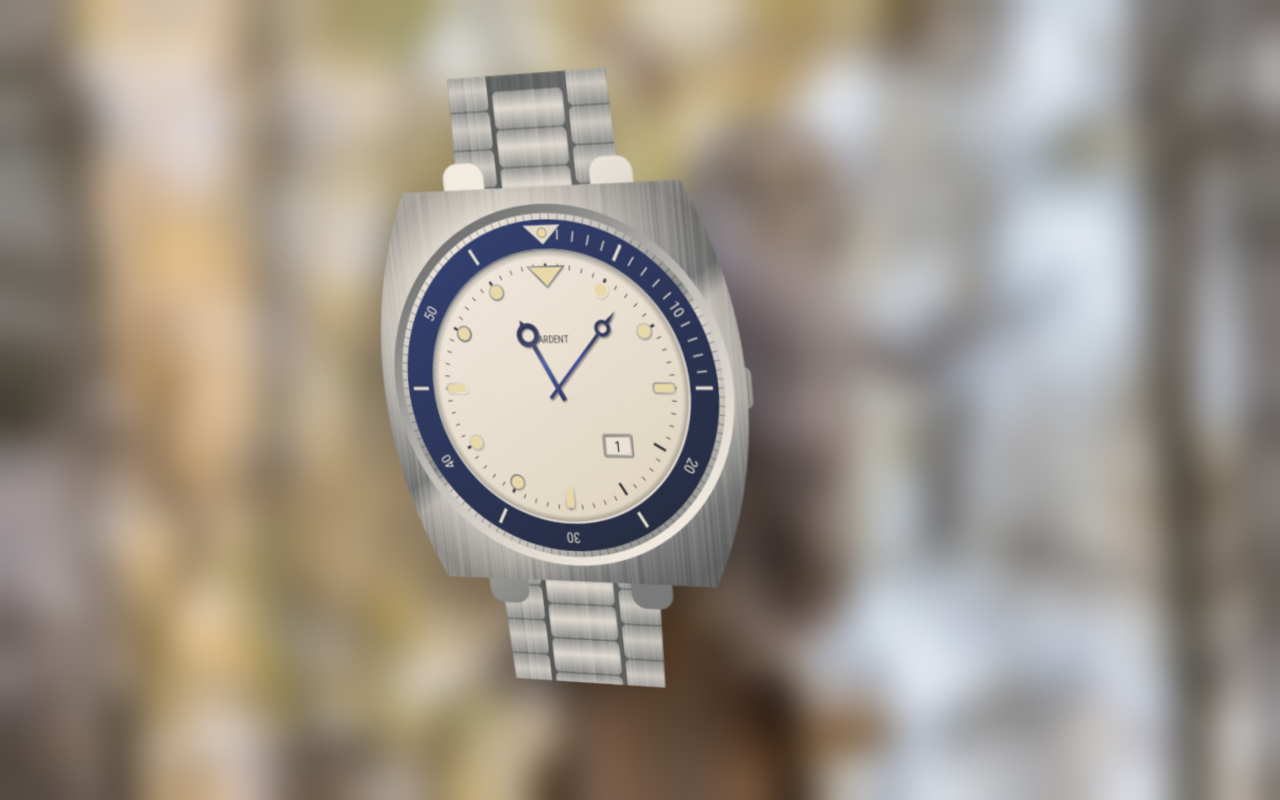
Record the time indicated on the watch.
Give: 11:07
